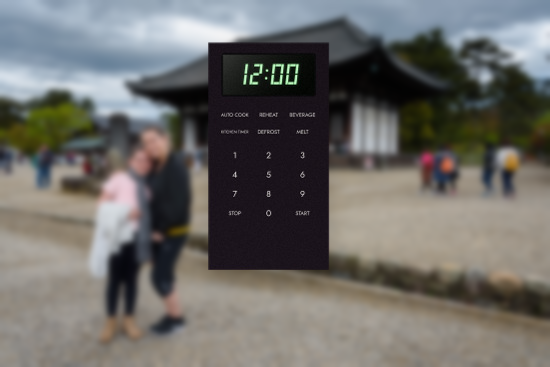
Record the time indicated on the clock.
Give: 12:00
